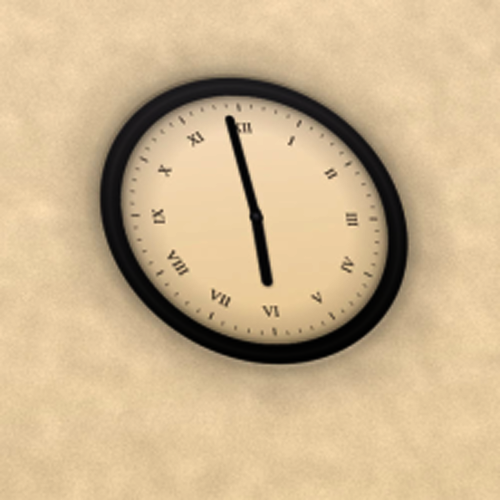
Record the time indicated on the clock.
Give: 5:59
